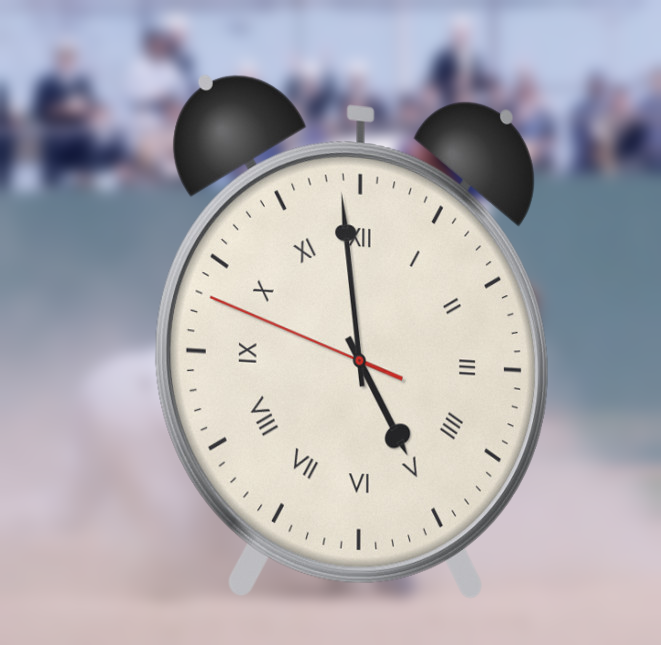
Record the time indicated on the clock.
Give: 4:58:48
